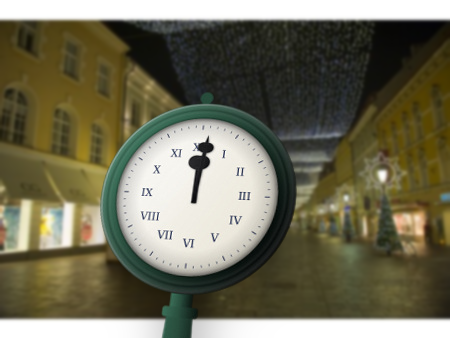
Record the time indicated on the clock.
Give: 12:01
